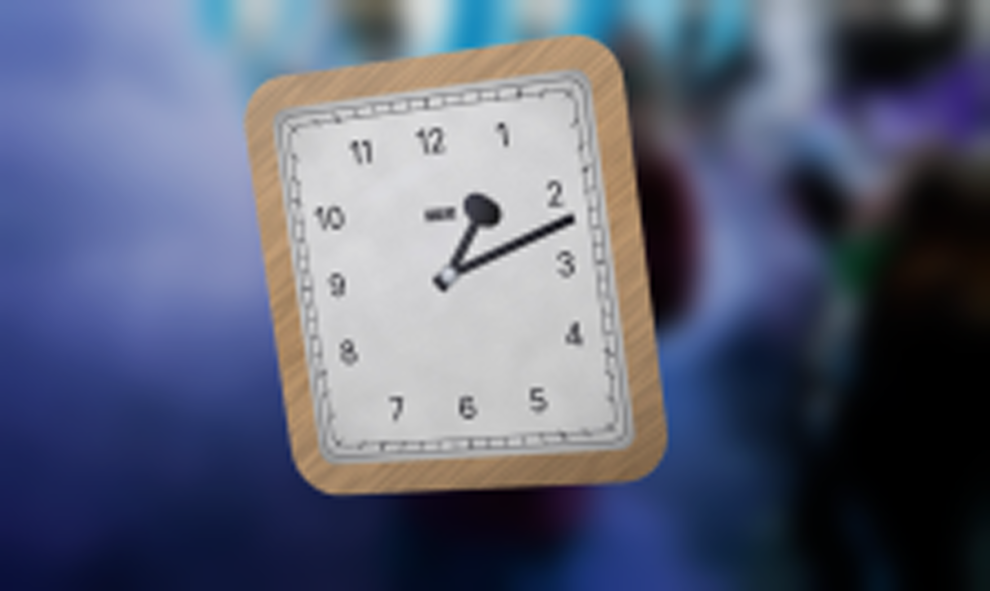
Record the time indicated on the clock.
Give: 1:12
